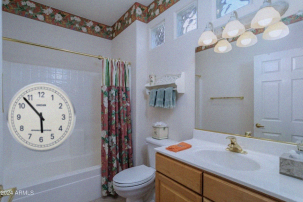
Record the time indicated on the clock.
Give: 5:53
